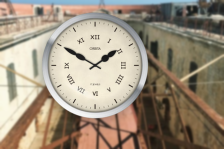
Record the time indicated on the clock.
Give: 1:50
